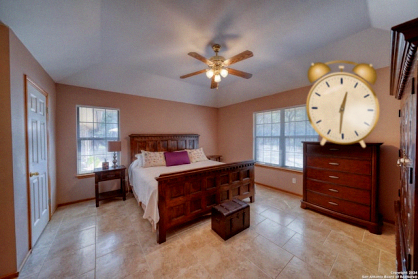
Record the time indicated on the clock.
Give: 12:31
